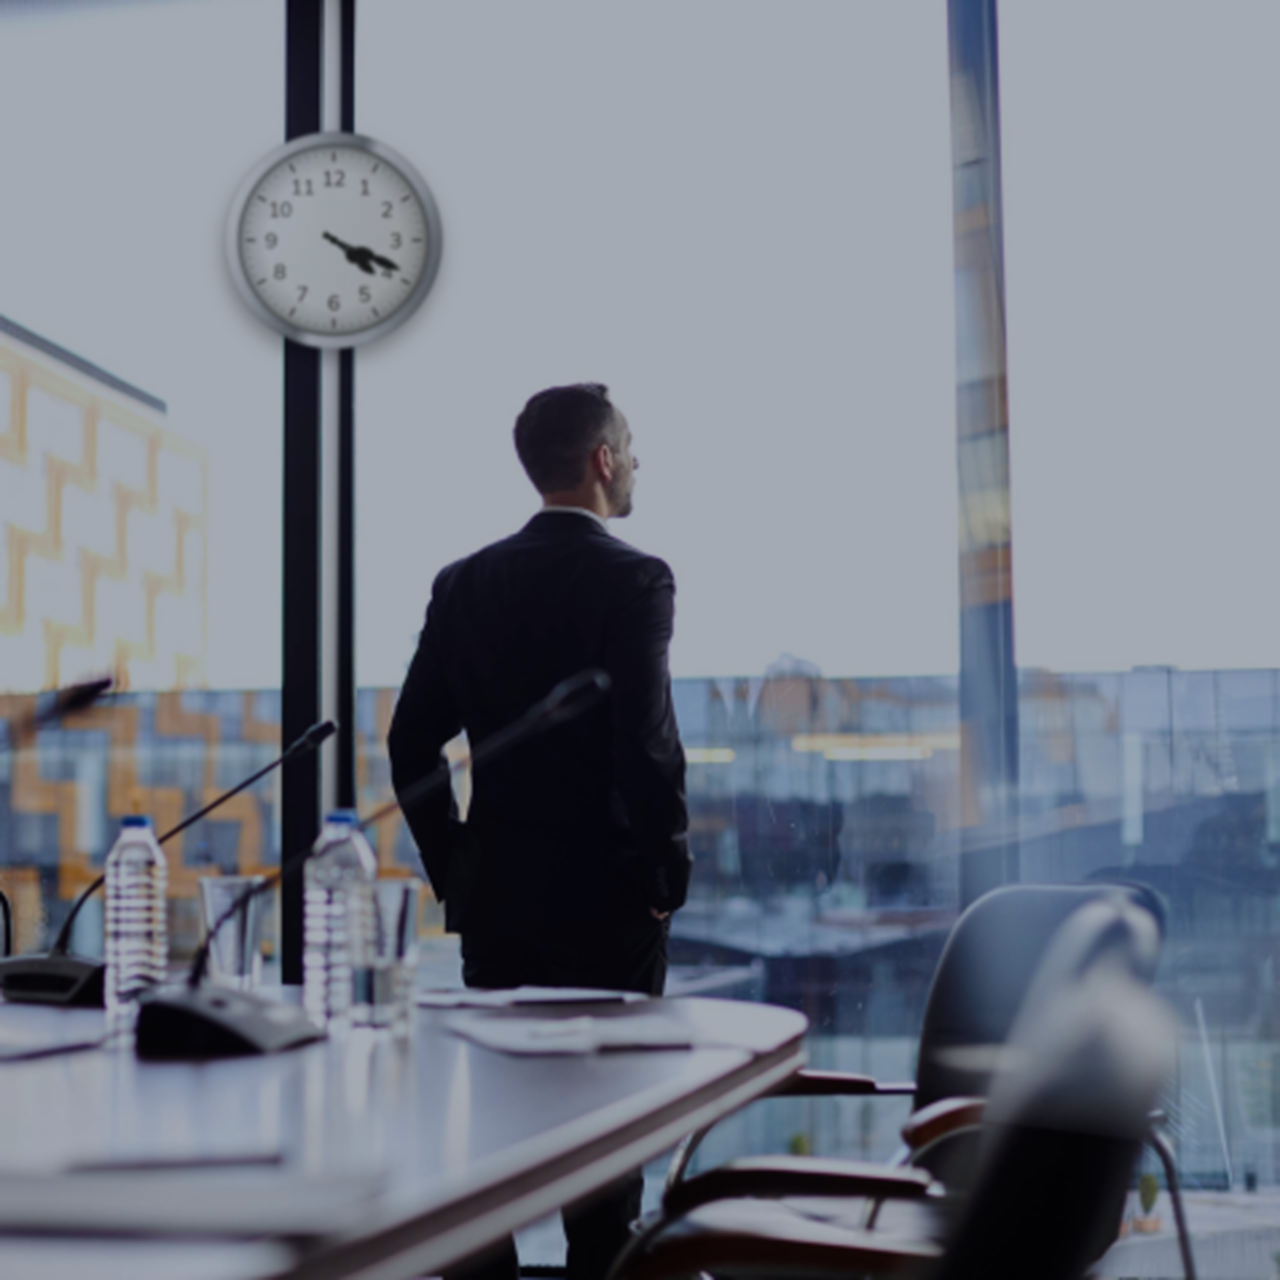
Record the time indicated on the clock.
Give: 4:19
